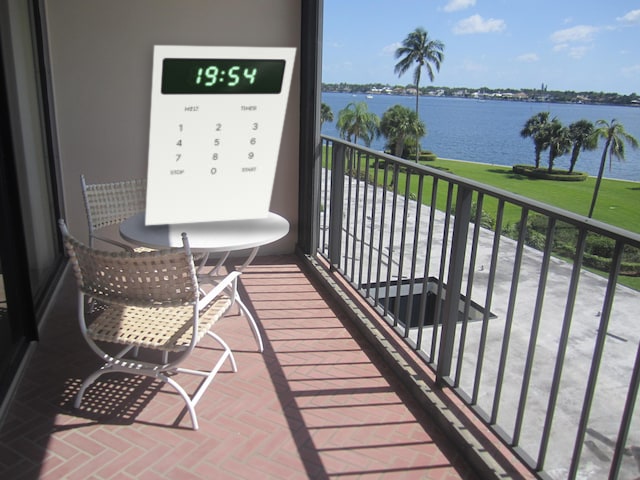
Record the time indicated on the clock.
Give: 19:54
